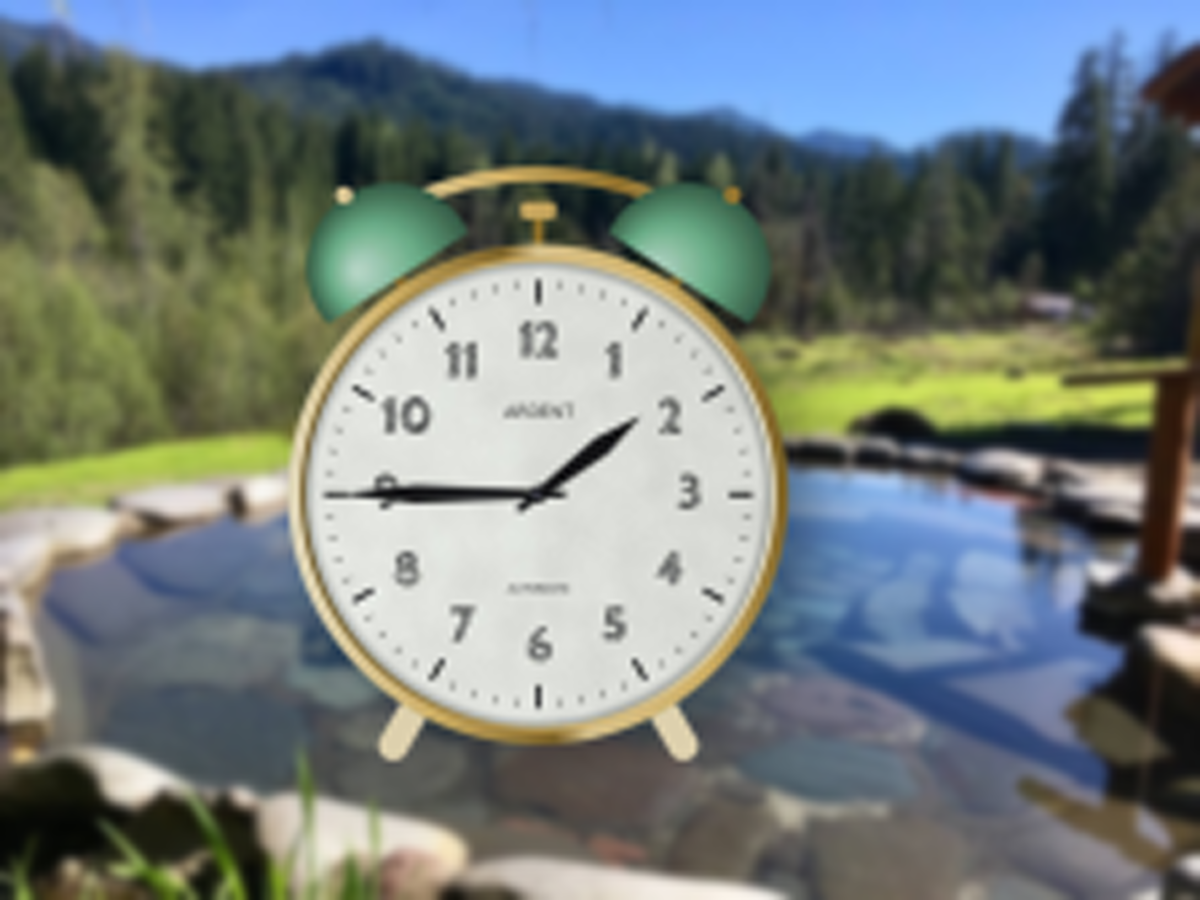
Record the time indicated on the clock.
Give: 1:45
